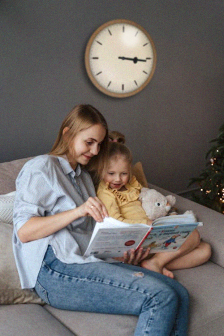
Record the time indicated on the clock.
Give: 3:16
